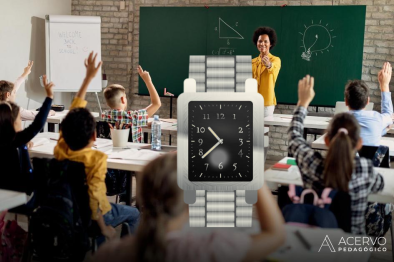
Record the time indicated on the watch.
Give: 10:38
